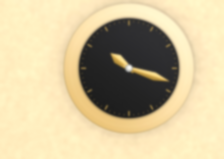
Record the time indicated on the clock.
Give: 10:18
